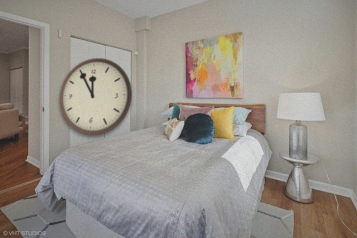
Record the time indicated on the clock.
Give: 11:55
